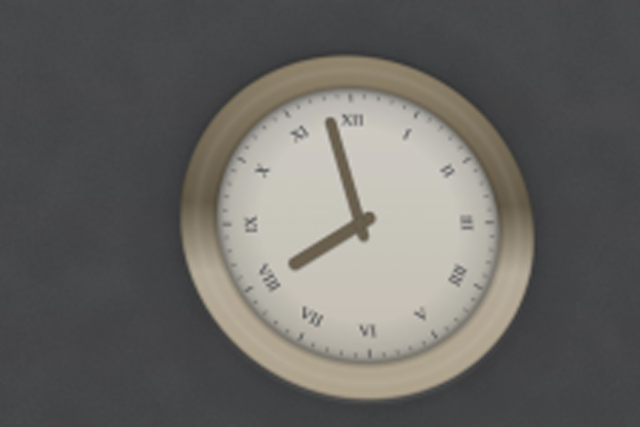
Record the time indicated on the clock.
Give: 7:58
